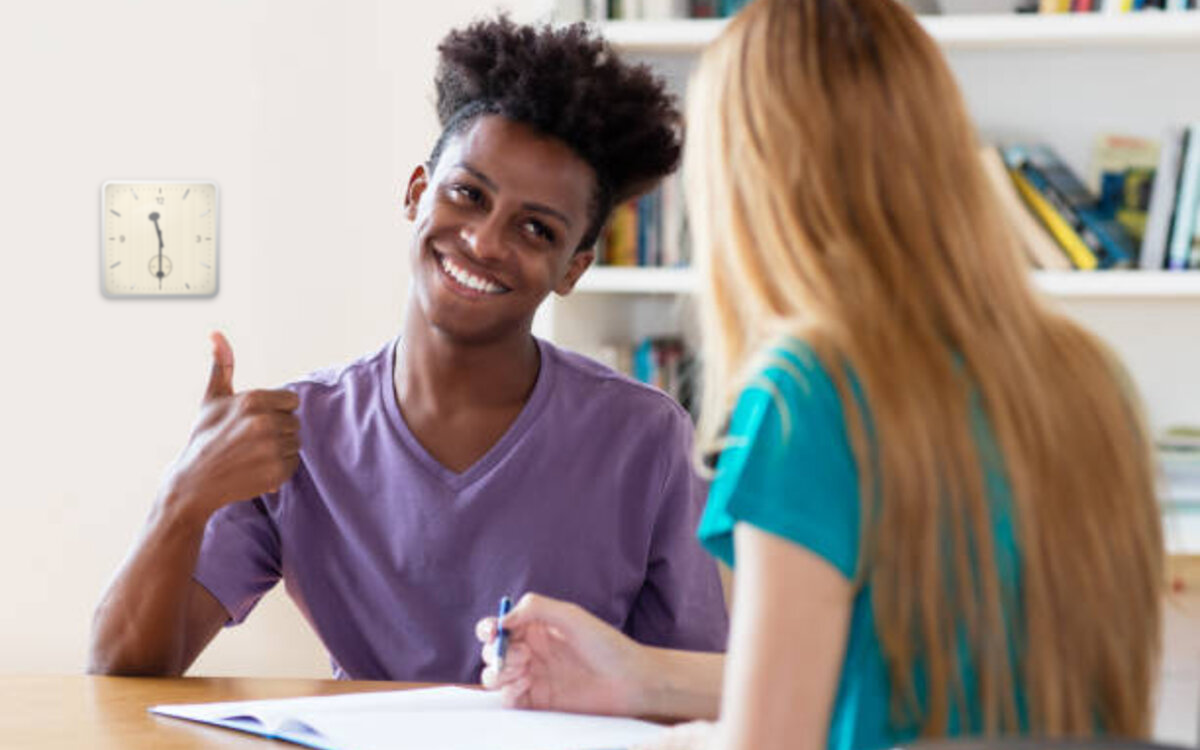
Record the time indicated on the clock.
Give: 11:30
